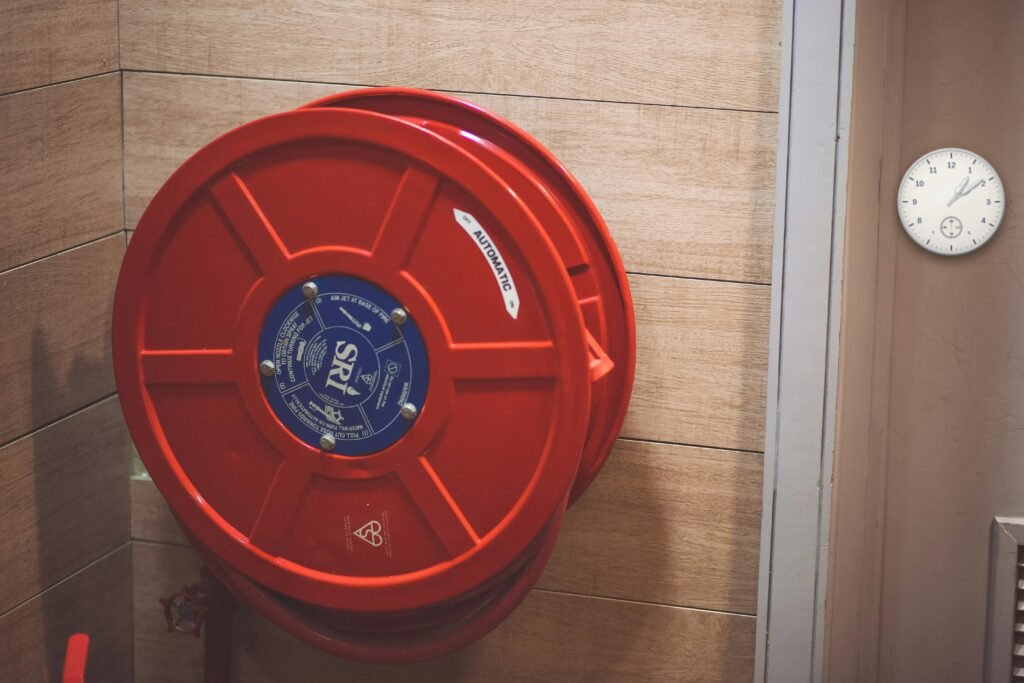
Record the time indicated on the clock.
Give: 1:09
